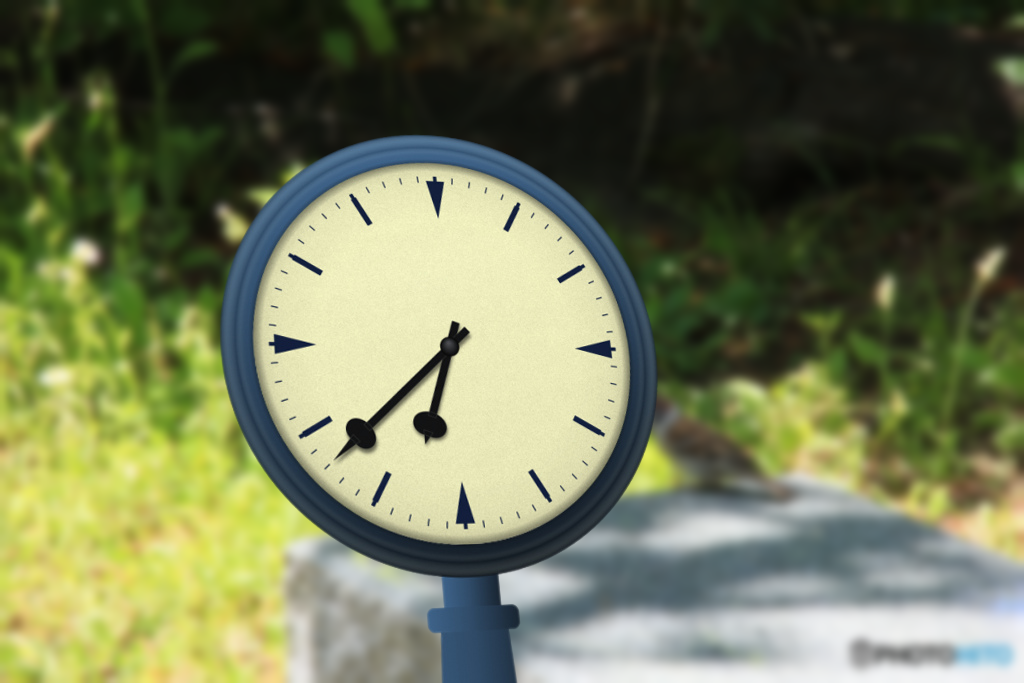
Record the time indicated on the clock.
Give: 6:38
